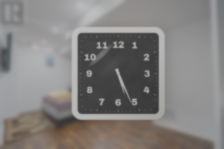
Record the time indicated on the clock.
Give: 5:26
